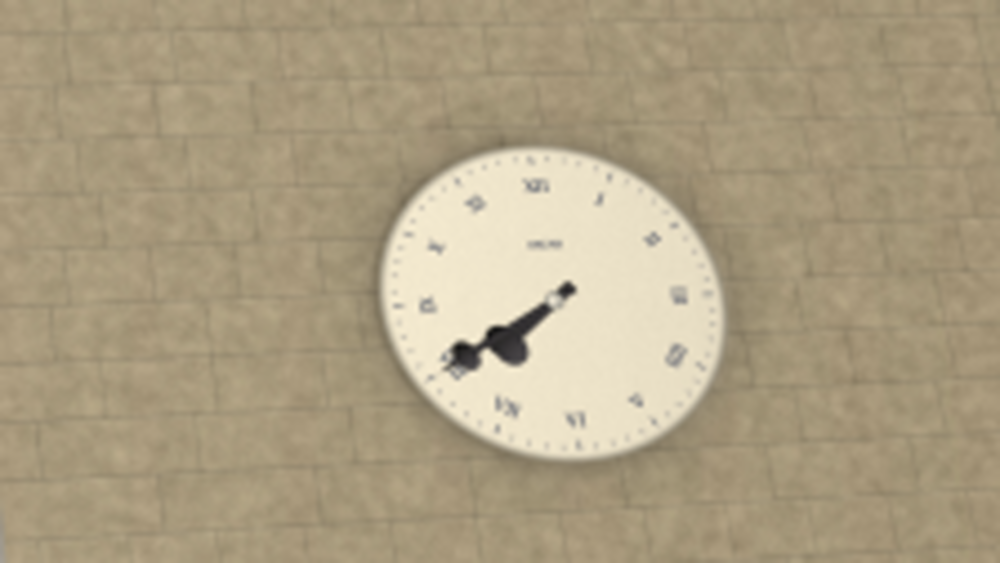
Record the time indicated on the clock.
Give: 7:40
